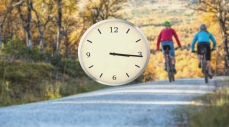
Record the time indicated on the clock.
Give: 3:16
